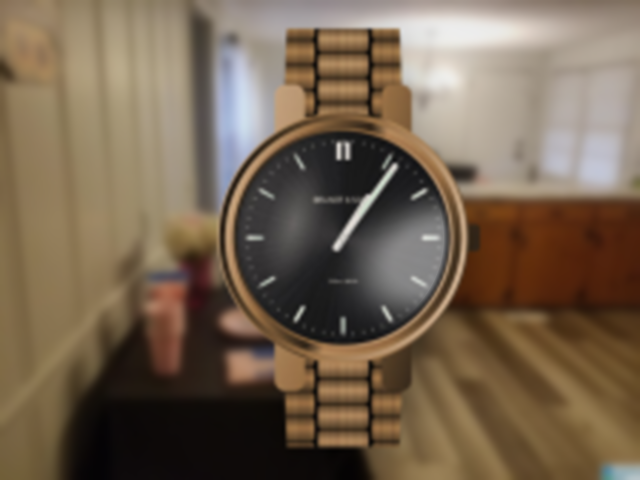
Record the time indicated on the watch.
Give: 1:06
